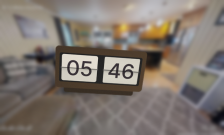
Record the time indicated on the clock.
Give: 5:46
